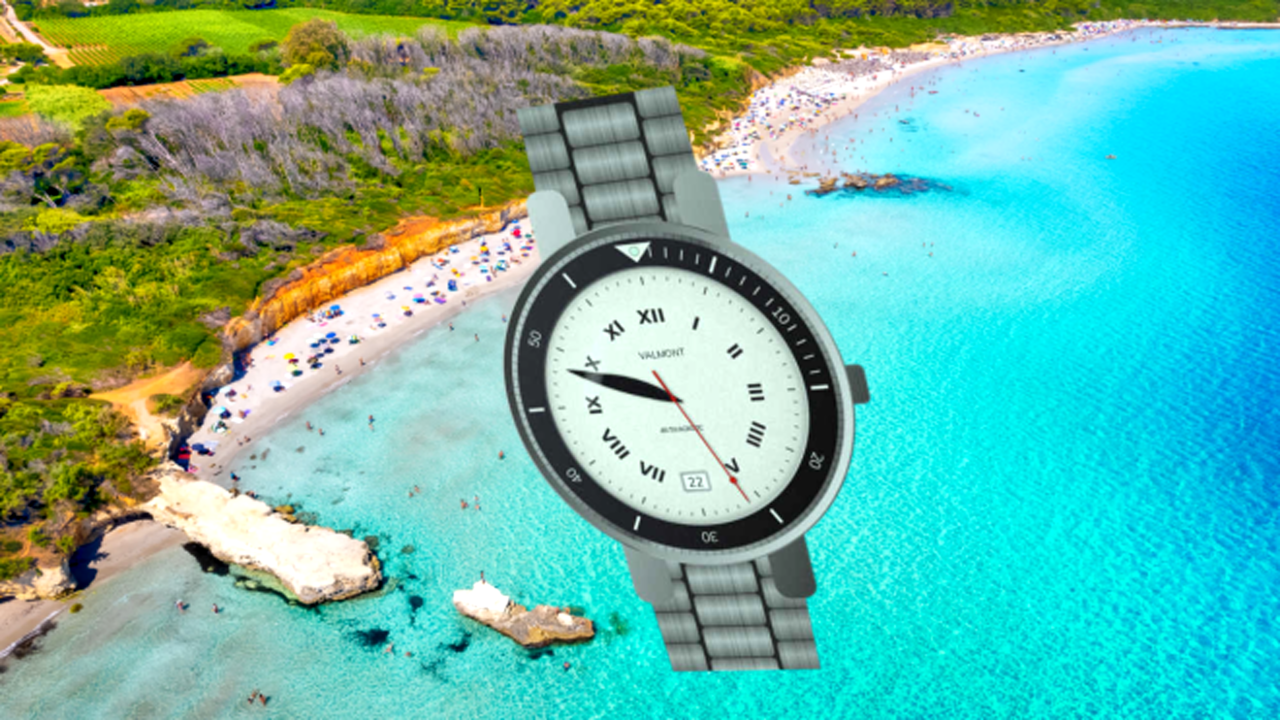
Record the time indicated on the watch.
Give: 9:48:26
